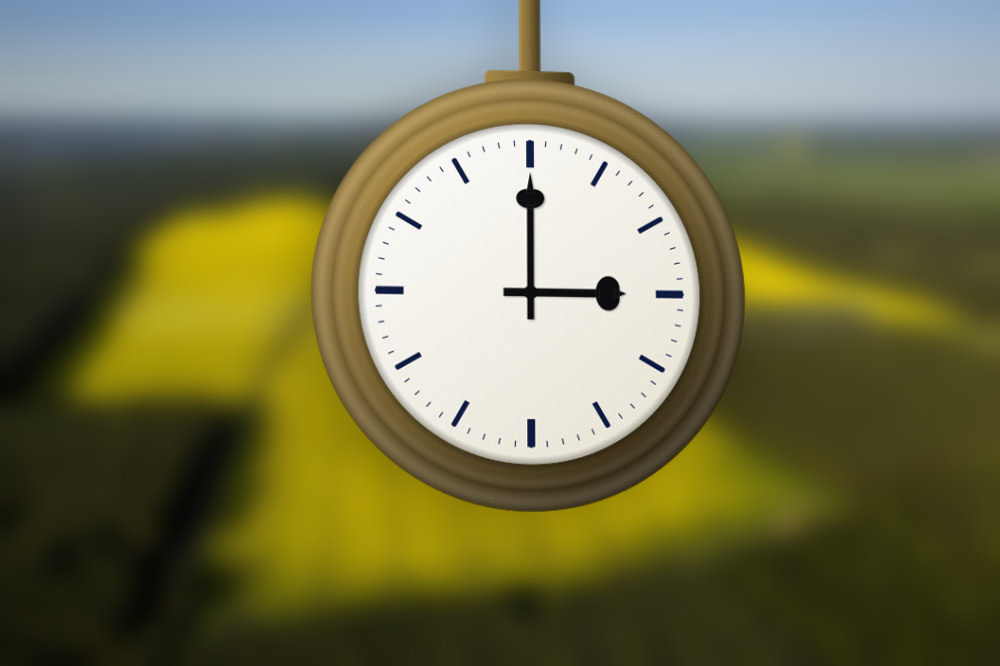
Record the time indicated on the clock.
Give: 3:00
